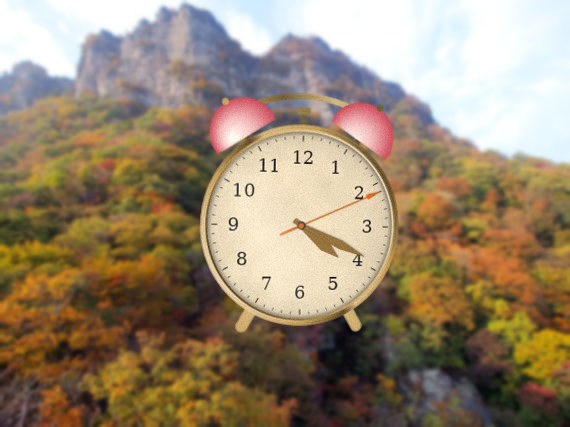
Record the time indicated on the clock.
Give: 4:19:11
